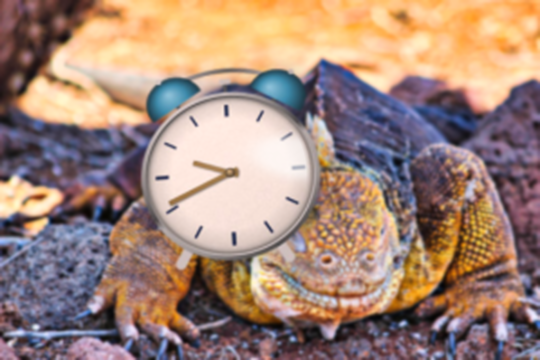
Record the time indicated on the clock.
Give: 9:41
